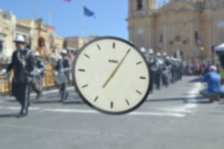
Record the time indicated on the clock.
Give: 7:05
